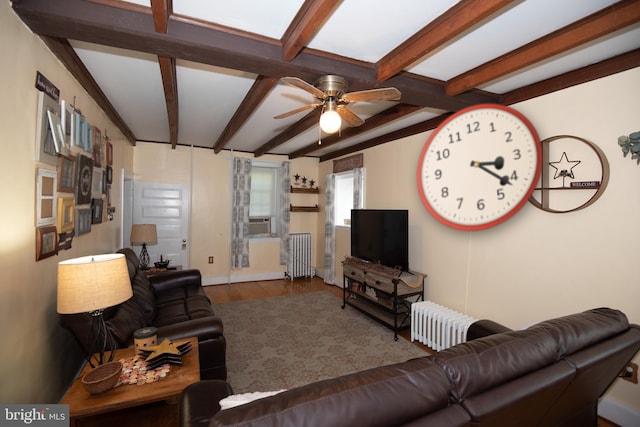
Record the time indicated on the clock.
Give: 3:22
